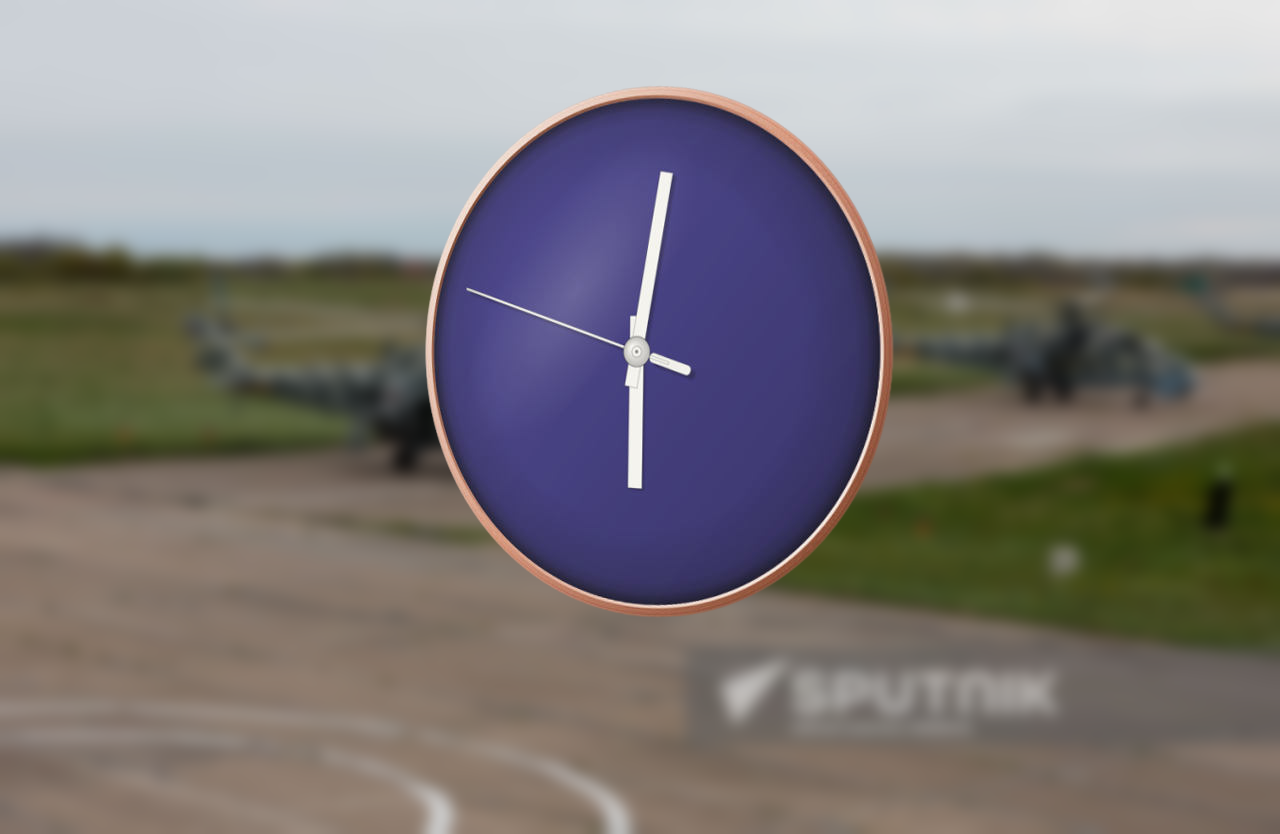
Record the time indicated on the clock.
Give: 6:01:48
